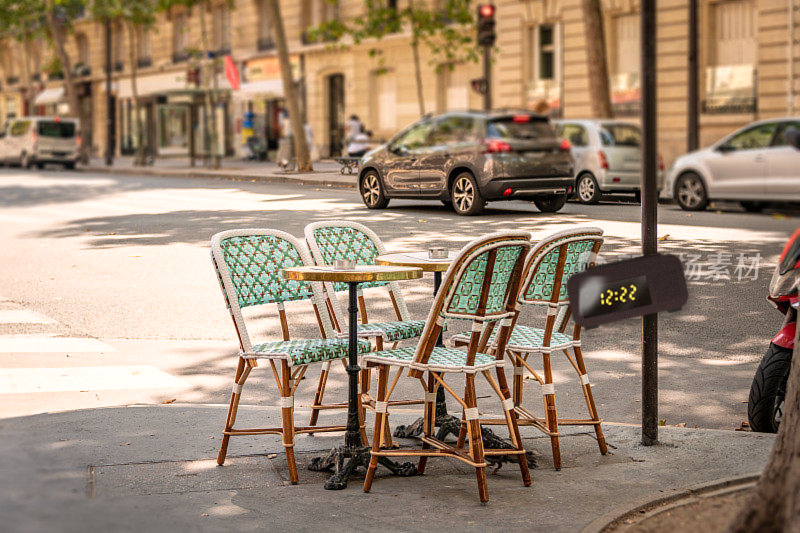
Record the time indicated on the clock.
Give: 12:22
